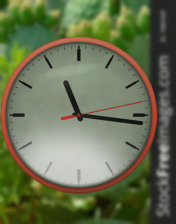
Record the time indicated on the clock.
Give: 11:16:13
